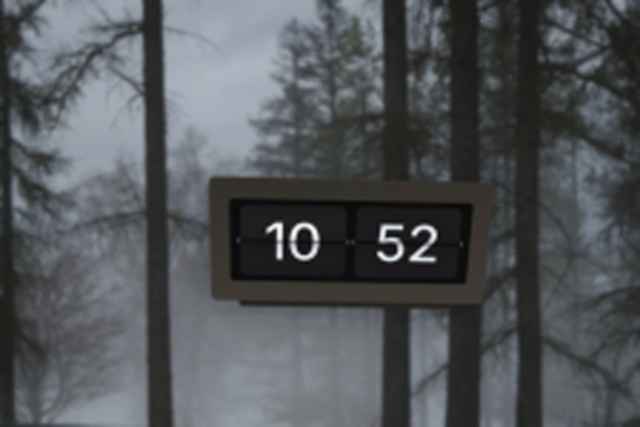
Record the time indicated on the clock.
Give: 10:52
